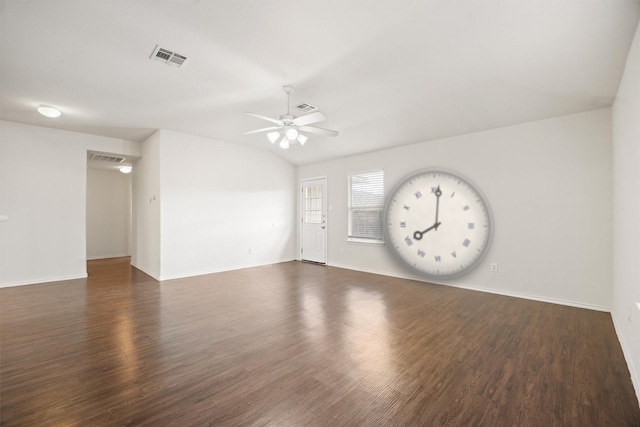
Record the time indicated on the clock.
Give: 8:01
